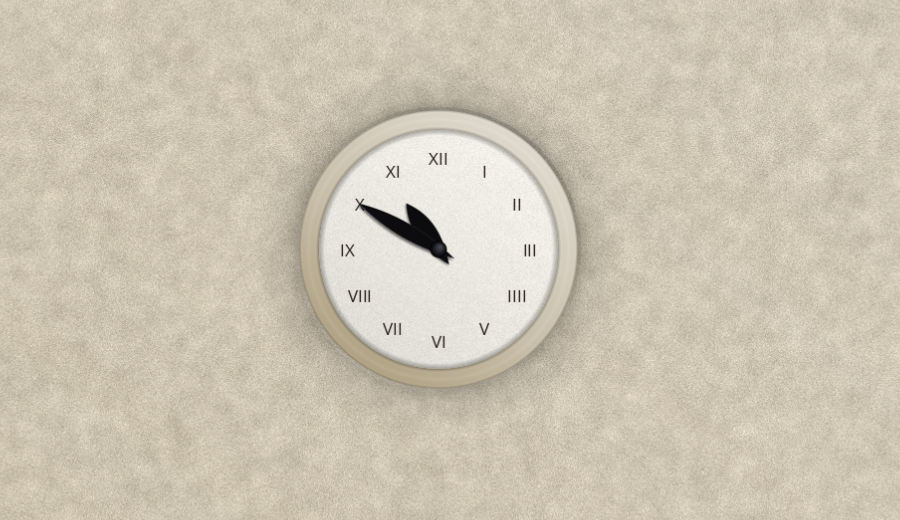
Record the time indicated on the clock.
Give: 10:50
